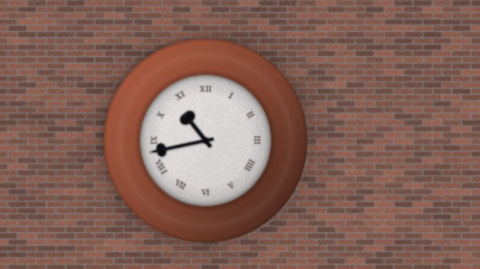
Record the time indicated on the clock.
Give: 10:43
